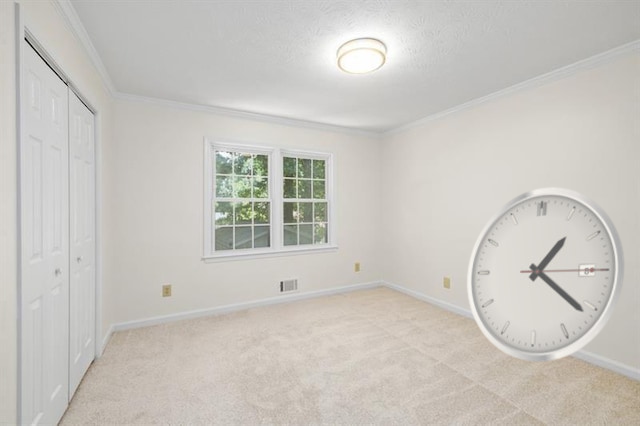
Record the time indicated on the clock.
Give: 1:21:15
